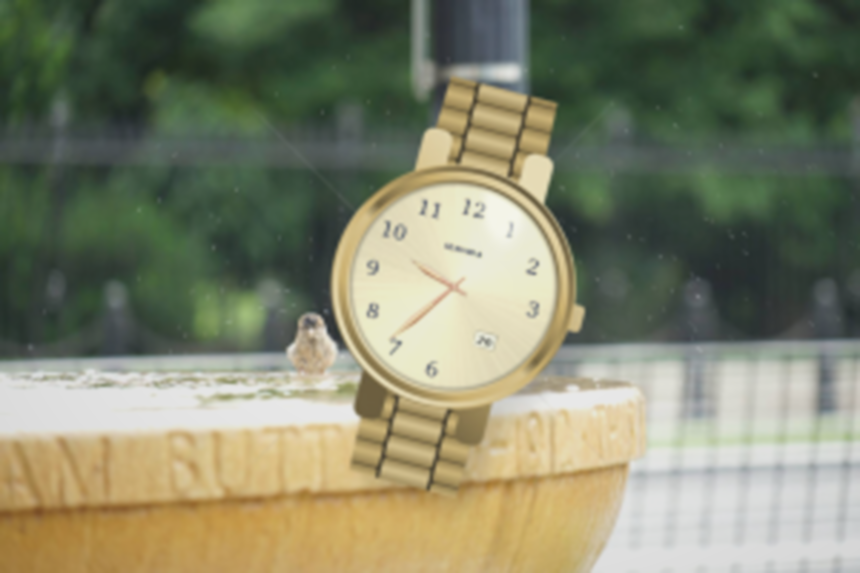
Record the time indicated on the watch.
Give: 9:36
